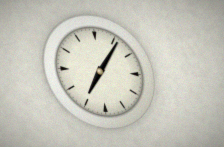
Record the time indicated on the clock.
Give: 7:06
